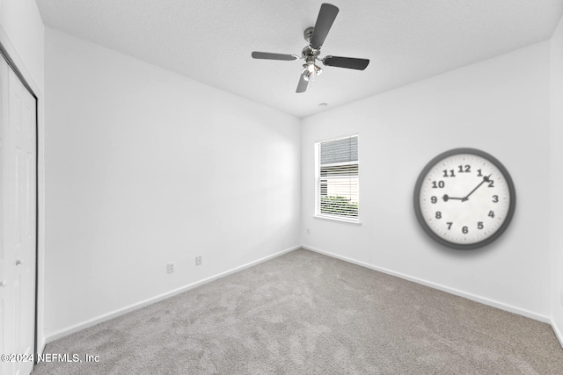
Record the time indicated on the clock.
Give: 9:08
